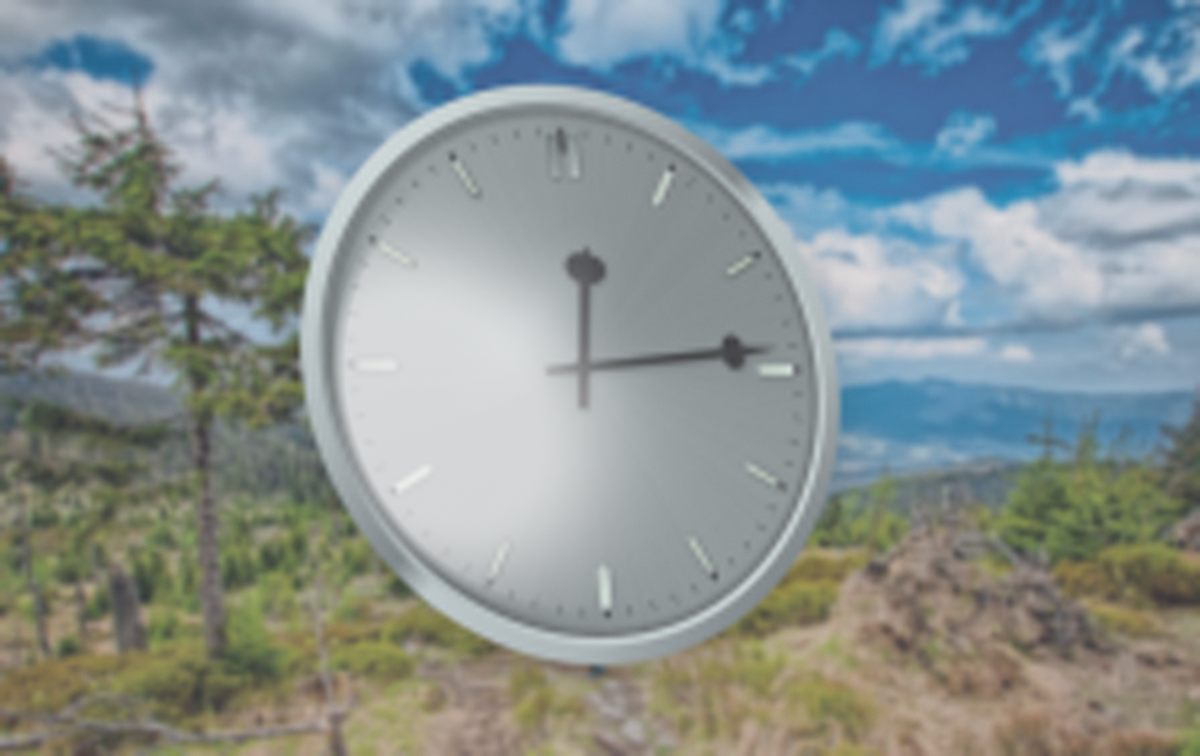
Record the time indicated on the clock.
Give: 12:14
